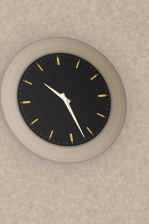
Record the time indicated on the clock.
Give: 10:27
